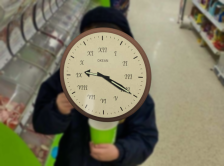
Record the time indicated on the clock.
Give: 9:20
